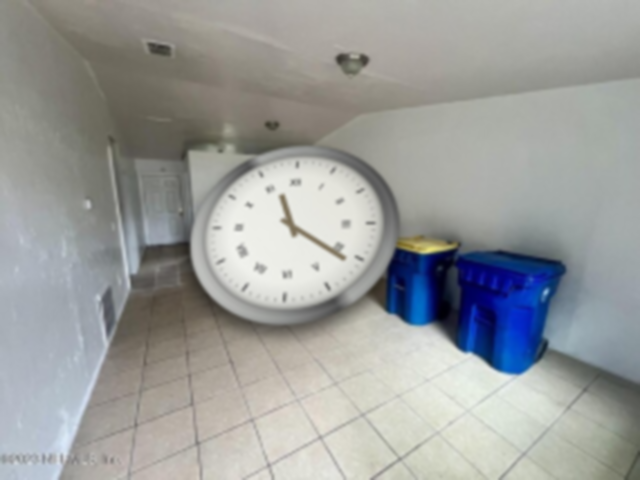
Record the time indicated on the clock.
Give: 11:21
